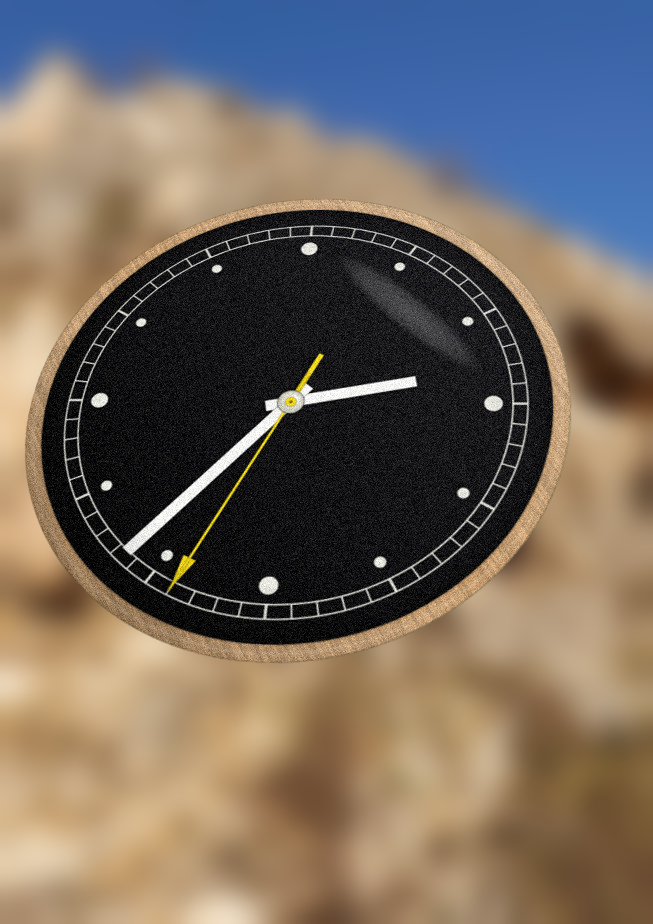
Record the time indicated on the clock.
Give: 2:36:34
